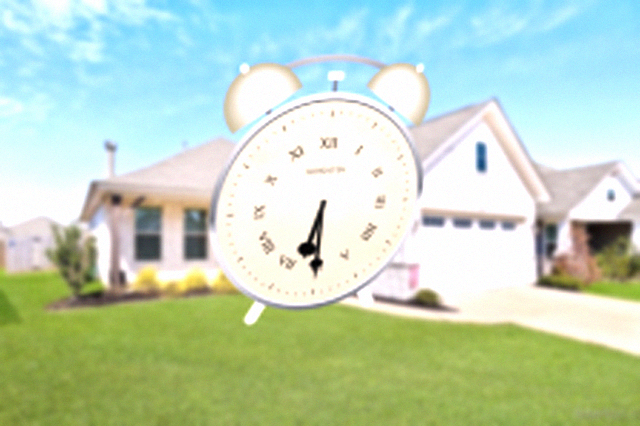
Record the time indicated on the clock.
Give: 6:30
